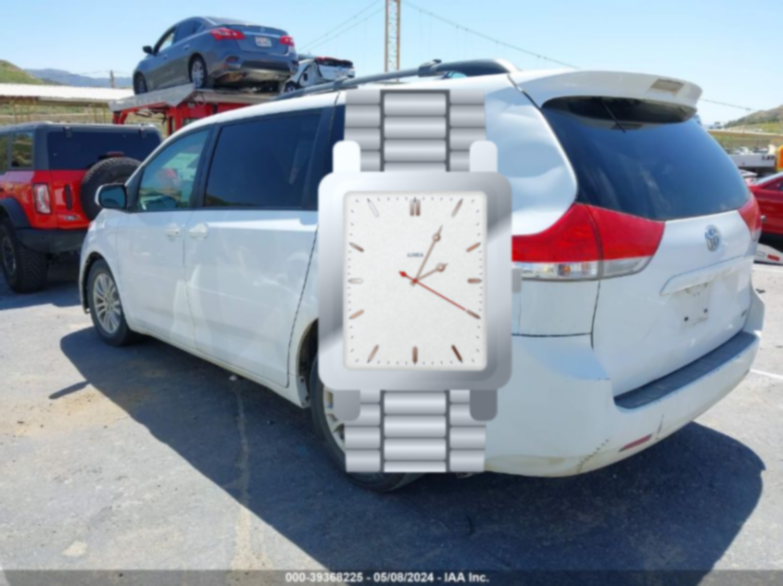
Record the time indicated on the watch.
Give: 2:04:20
